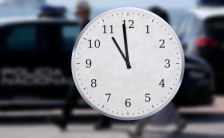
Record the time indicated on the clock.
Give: 10:59
